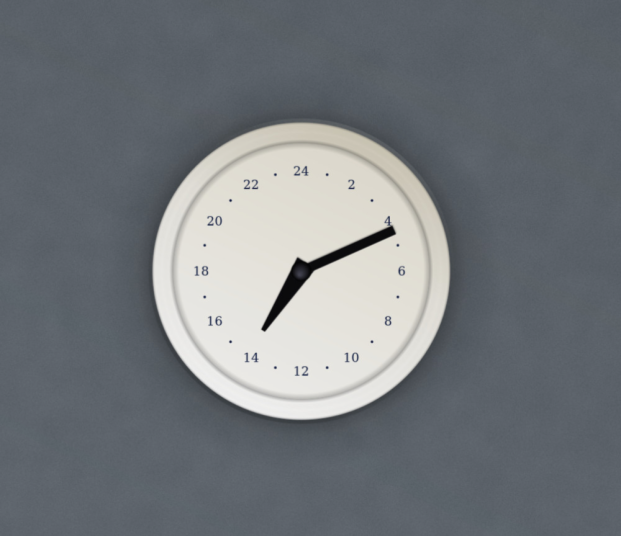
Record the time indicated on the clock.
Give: 14:11
